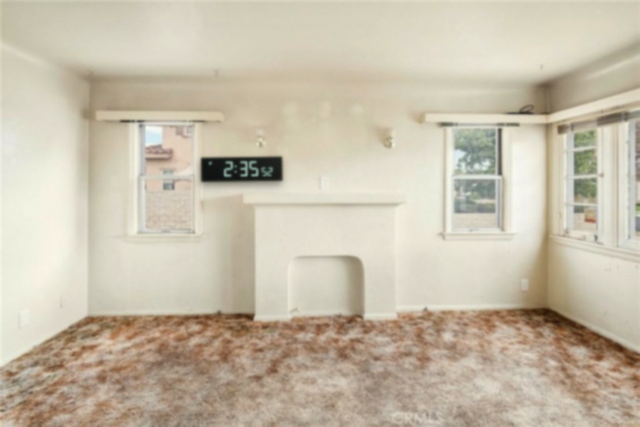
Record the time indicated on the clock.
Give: 2:35
